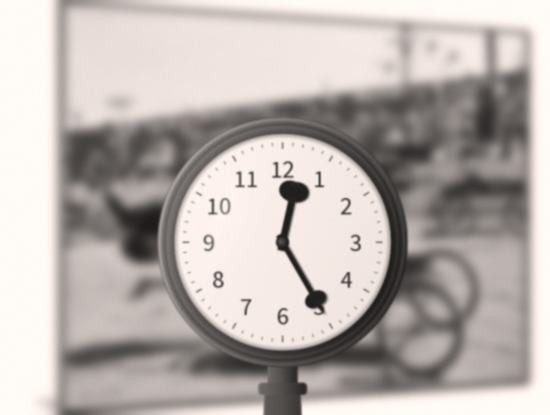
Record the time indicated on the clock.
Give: 12:25
